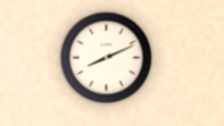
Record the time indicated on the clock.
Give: 8:11
